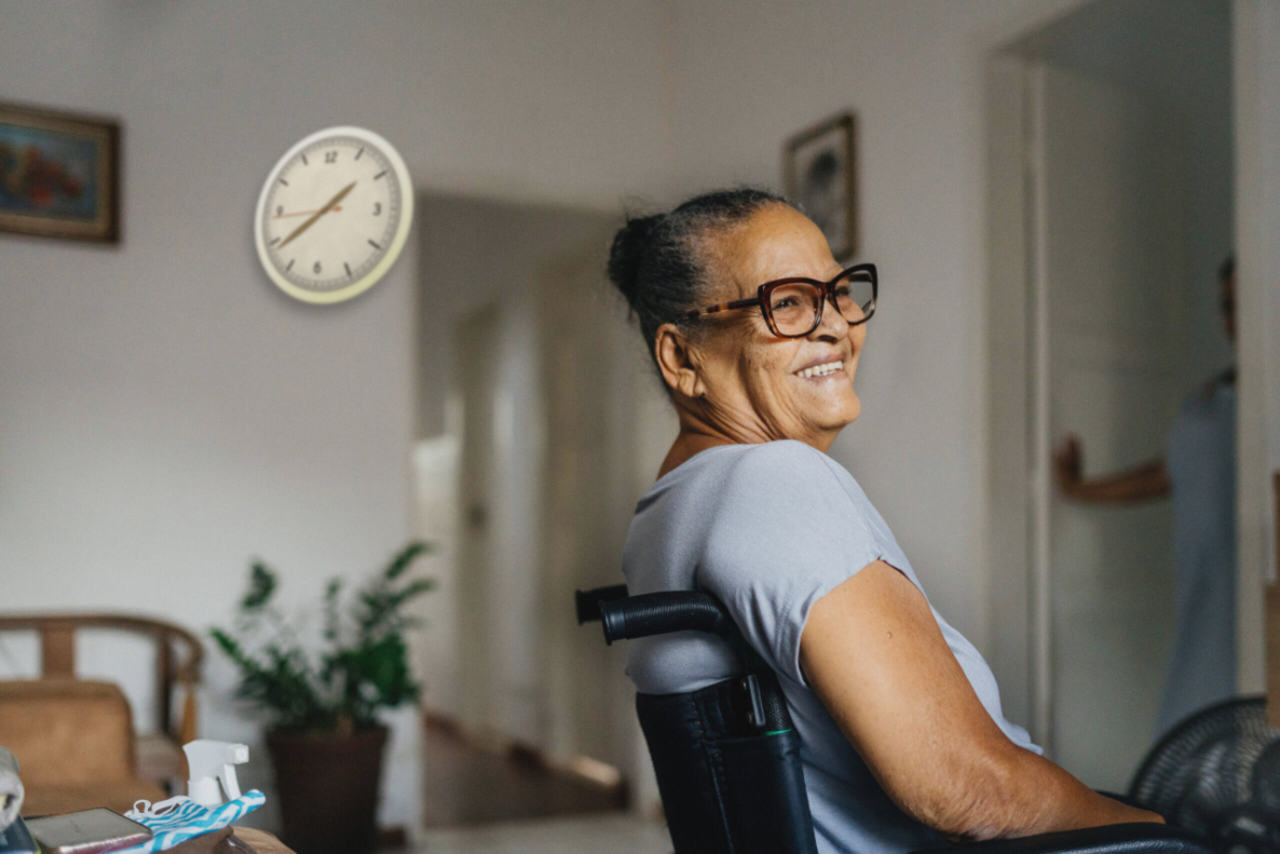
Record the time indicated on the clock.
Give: 1:38:44
